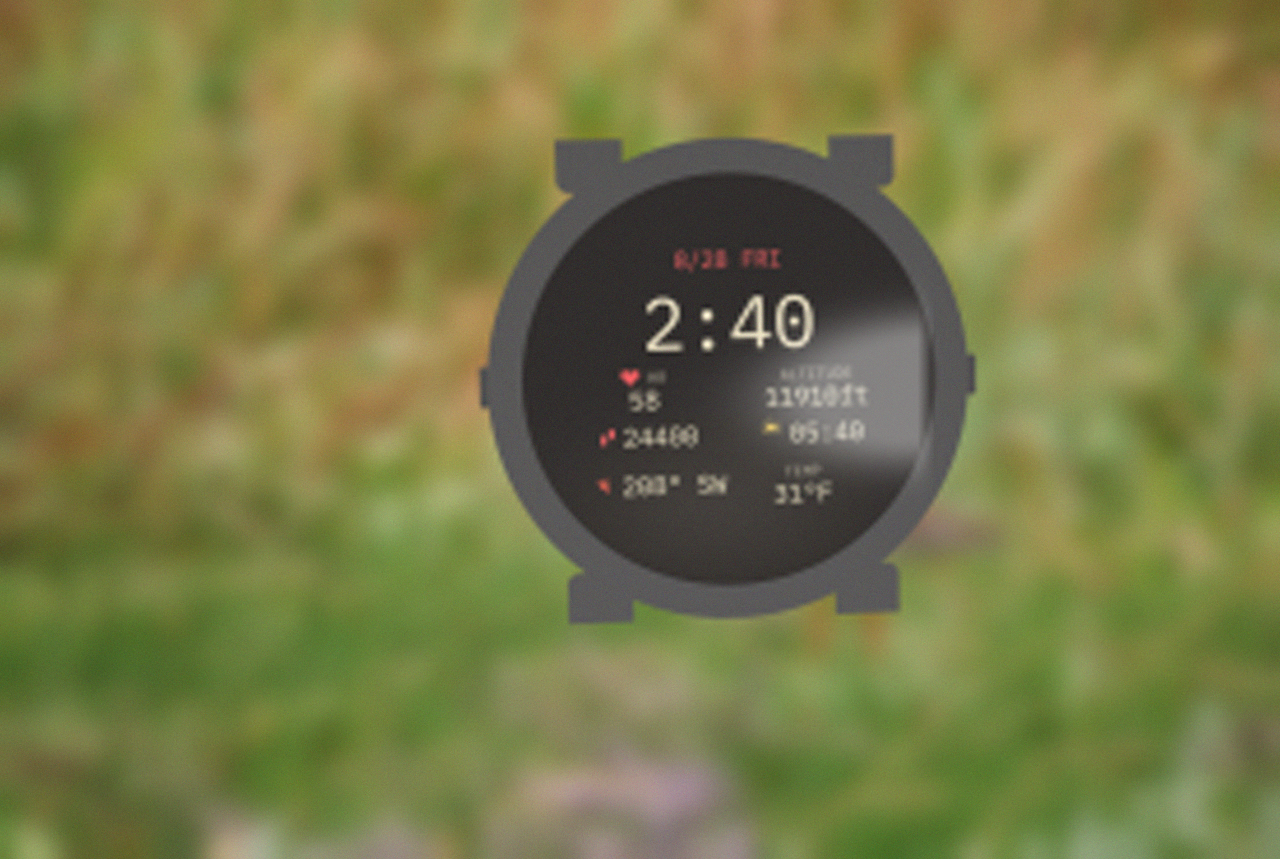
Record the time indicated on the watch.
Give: 2:40
